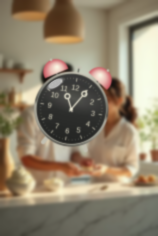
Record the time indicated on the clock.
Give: 11:05
